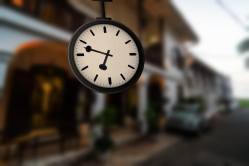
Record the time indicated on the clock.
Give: 6:48
